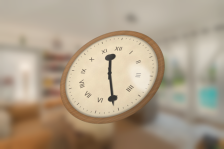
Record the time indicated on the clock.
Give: 11:26
